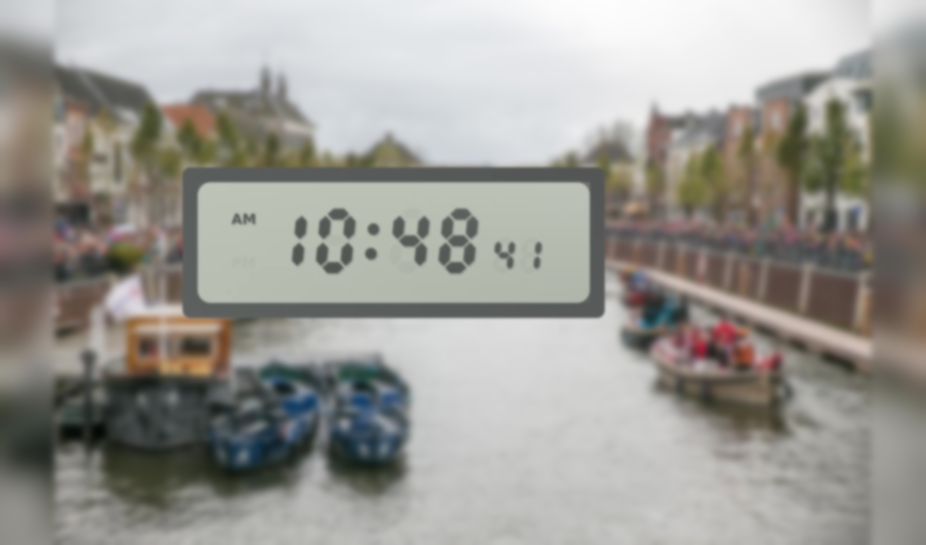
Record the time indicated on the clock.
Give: 10:48:41
